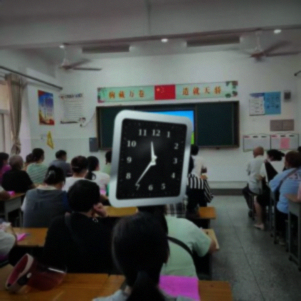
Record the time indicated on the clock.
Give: 11:36
